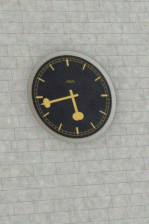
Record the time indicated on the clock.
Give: 5:43
